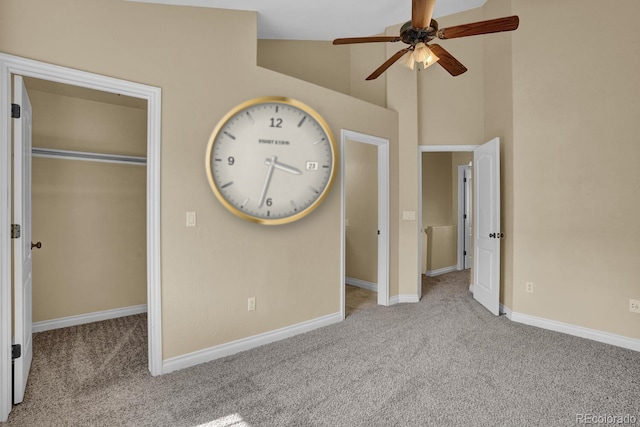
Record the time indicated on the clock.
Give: 3:32
